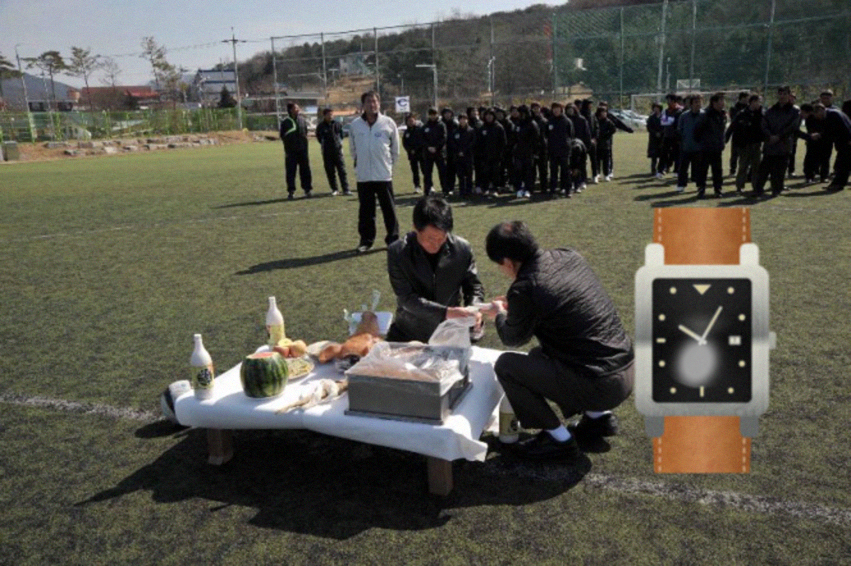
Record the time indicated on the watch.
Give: 10:05
